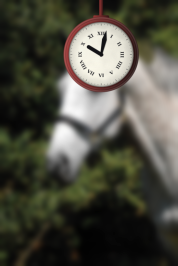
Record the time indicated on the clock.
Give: 10:02
